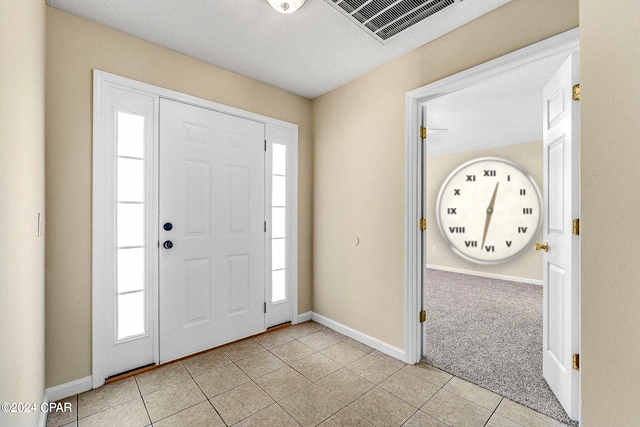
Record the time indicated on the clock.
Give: 12:32
